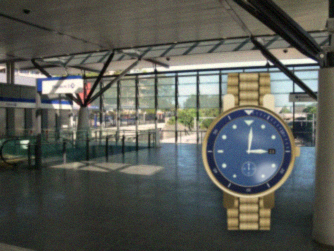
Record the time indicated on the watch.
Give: 3:01
